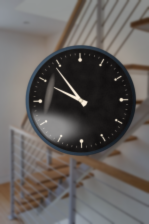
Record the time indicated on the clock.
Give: 9:54
